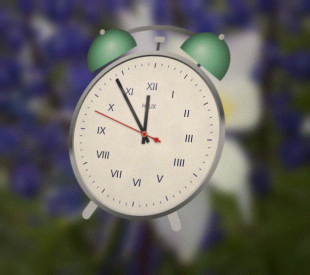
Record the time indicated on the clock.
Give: 11:53:48
